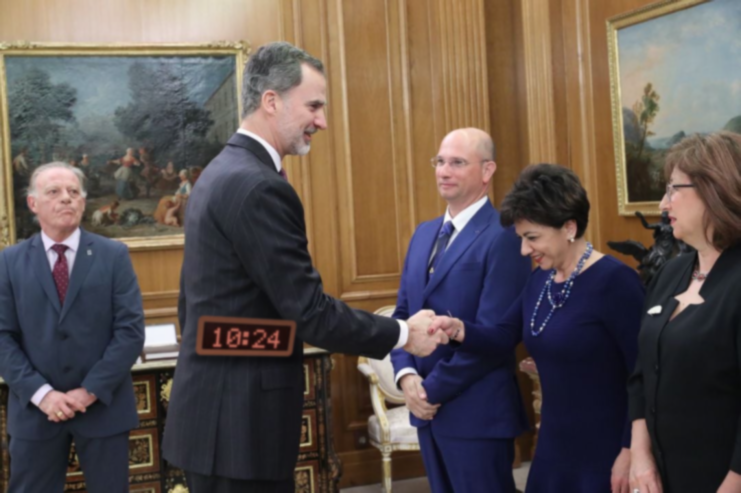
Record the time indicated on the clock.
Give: 10:24
